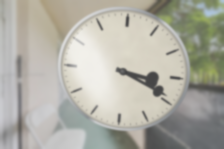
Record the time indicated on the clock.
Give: 3:19
